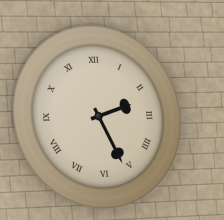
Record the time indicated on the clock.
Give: 2:26
